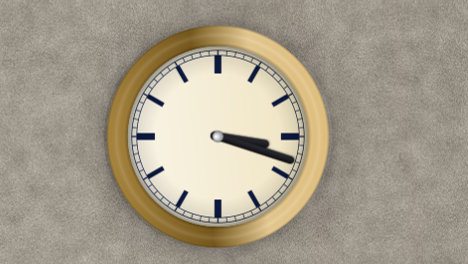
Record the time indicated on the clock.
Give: 3:18
